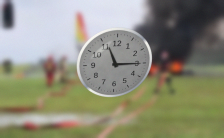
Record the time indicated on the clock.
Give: 11:15
